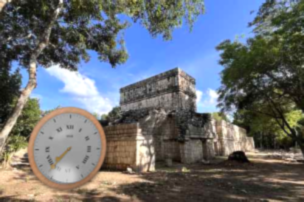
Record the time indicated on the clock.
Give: 7:37
